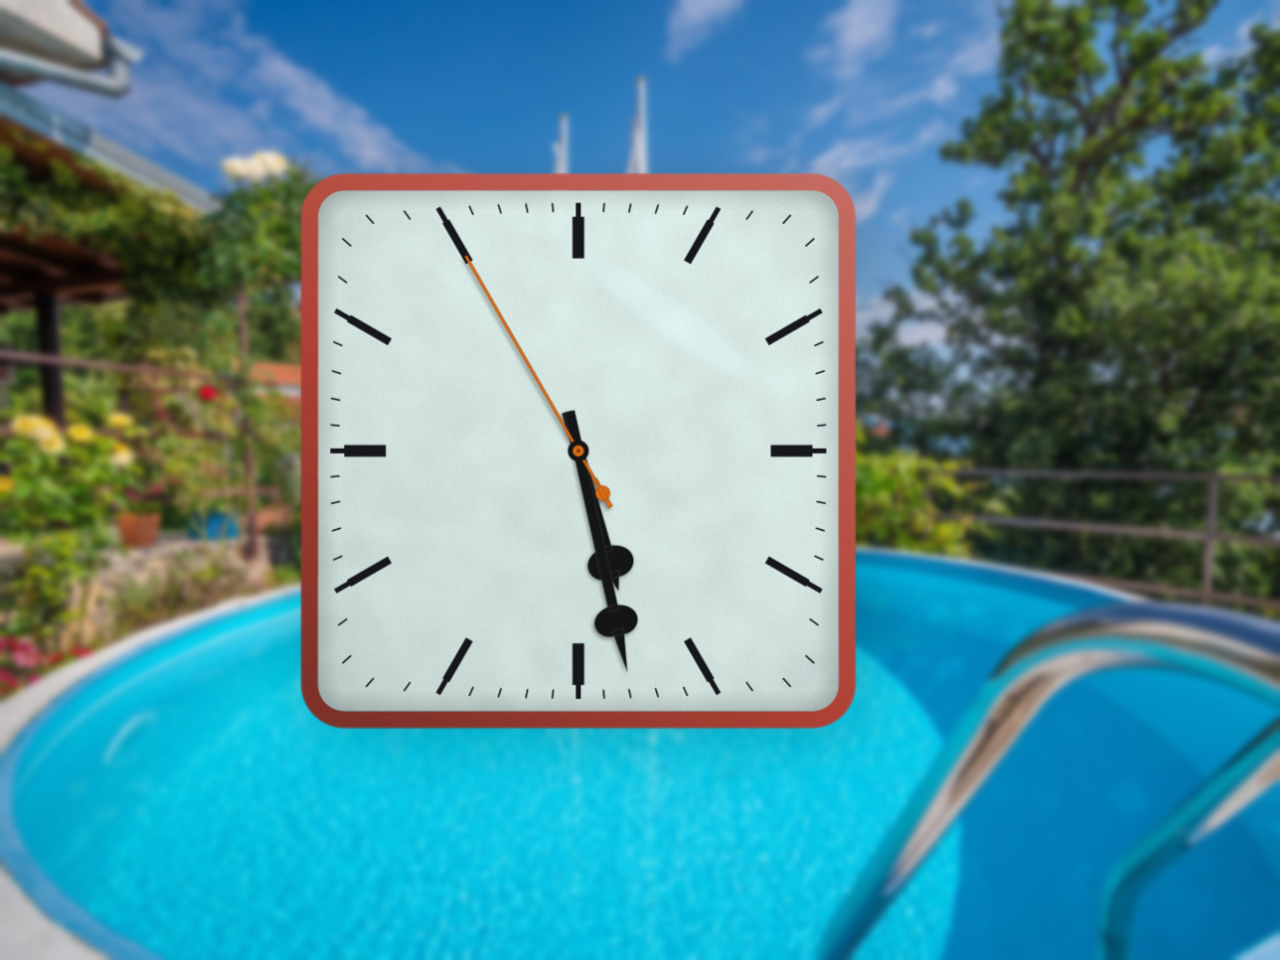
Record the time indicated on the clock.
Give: 5:27:55
